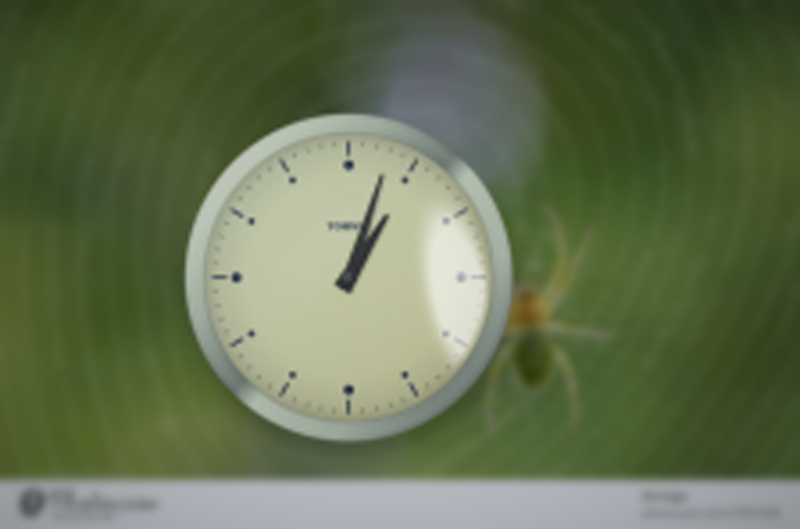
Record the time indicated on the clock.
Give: 1:03
